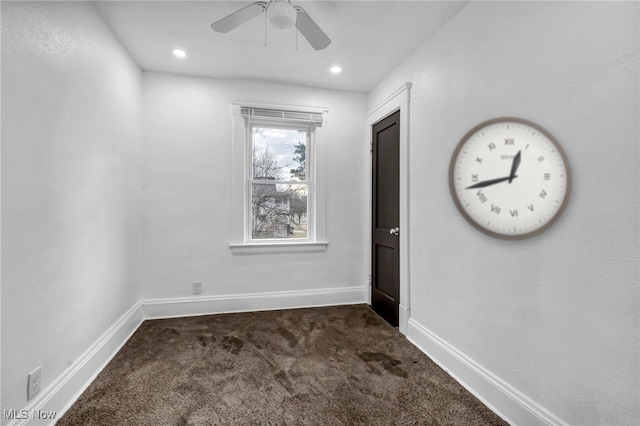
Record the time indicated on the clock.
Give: 12:43
